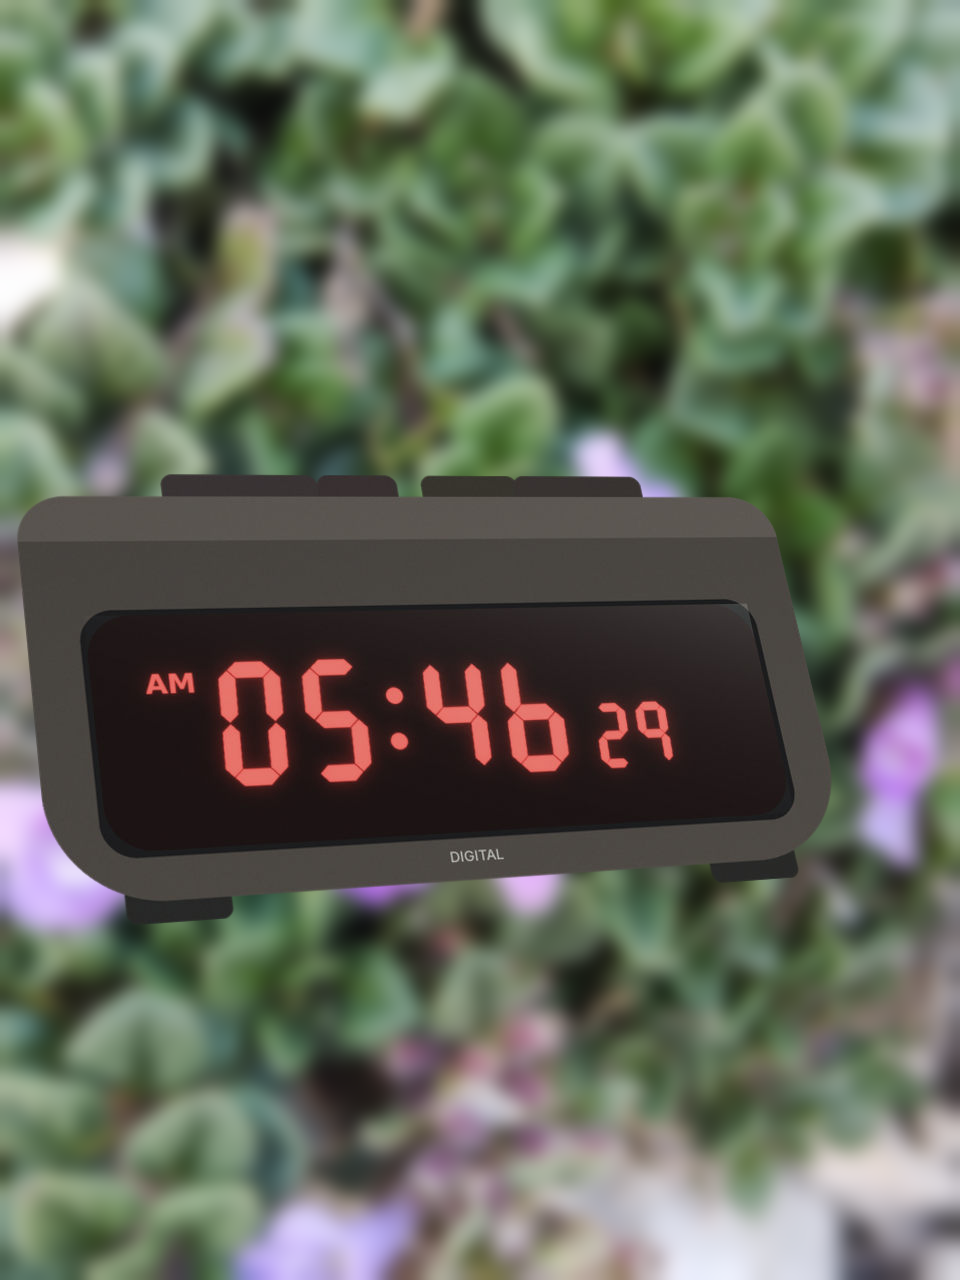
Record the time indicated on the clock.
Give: 5:46:29
